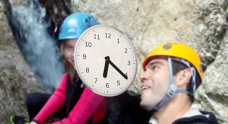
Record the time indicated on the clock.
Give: 6:21
